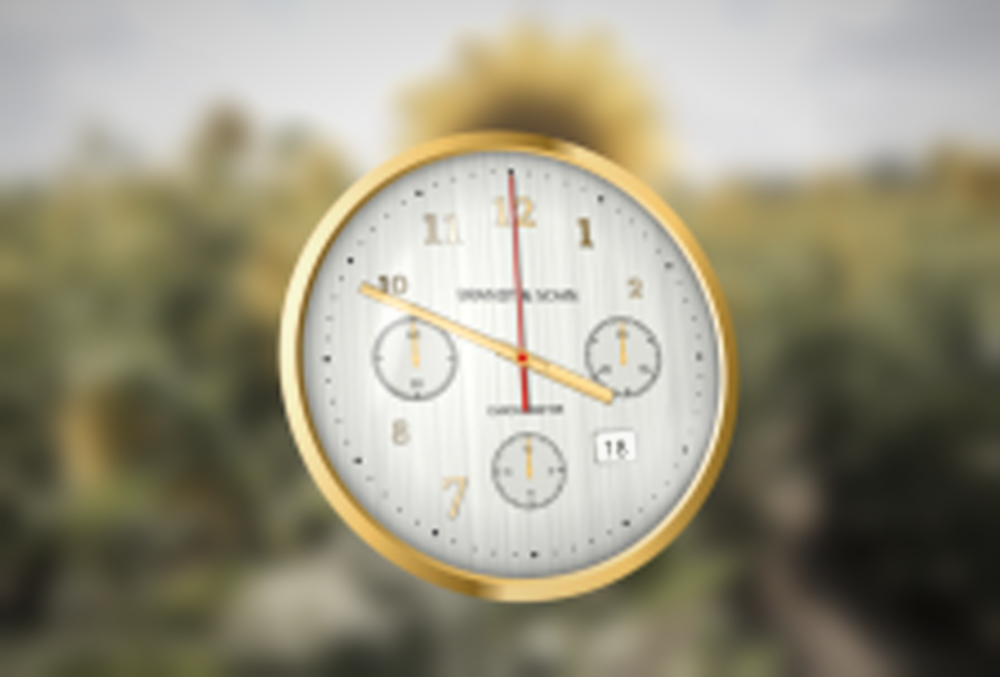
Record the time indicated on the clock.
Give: 3:49
